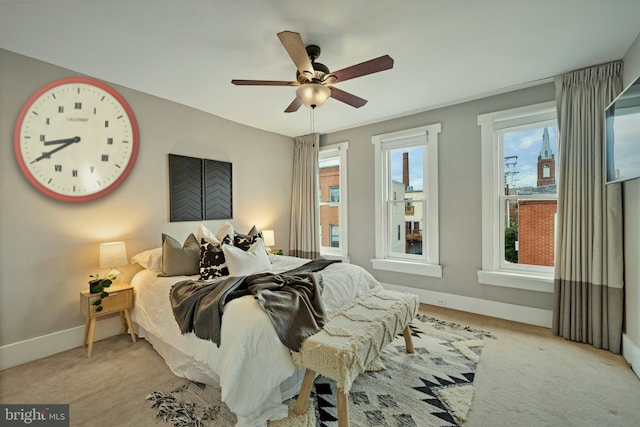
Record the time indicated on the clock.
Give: 8:40
